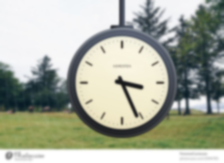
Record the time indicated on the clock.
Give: 3:26
